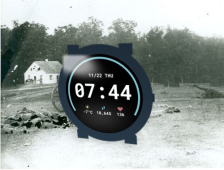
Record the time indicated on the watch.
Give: 7:44
